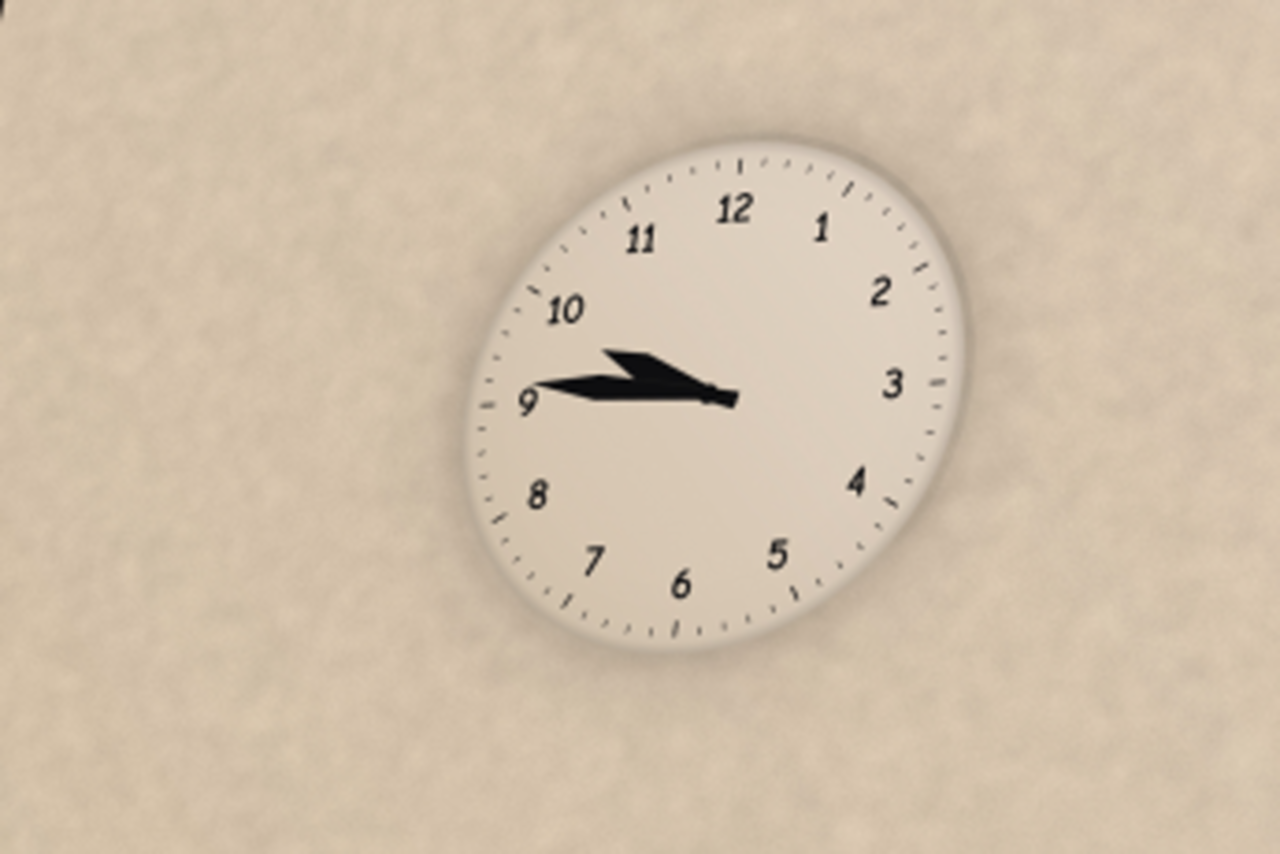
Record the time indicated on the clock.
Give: 9:46
